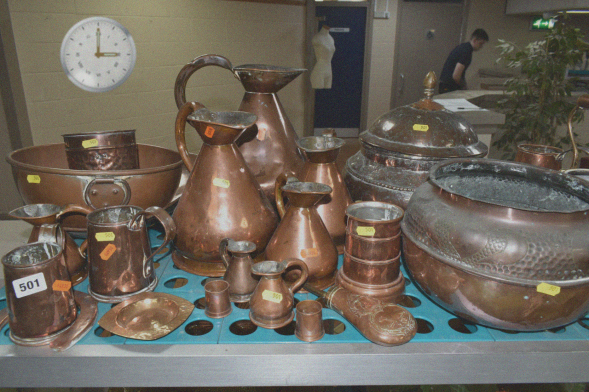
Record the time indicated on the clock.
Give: 3:00
